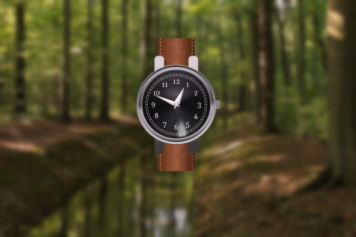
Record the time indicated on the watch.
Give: 12:49
